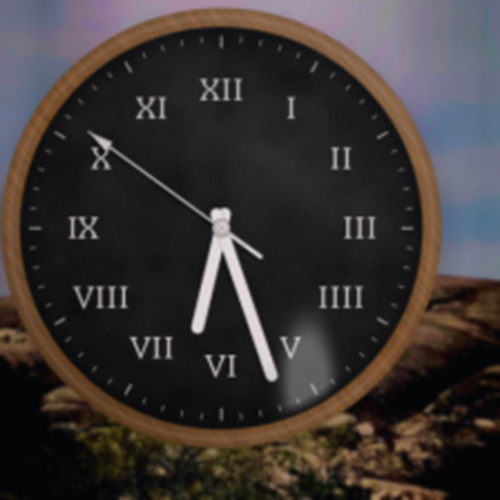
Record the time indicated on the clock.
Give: 6:26:51
